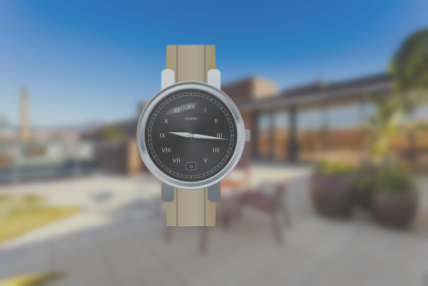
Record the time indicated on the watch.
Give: 9:16
